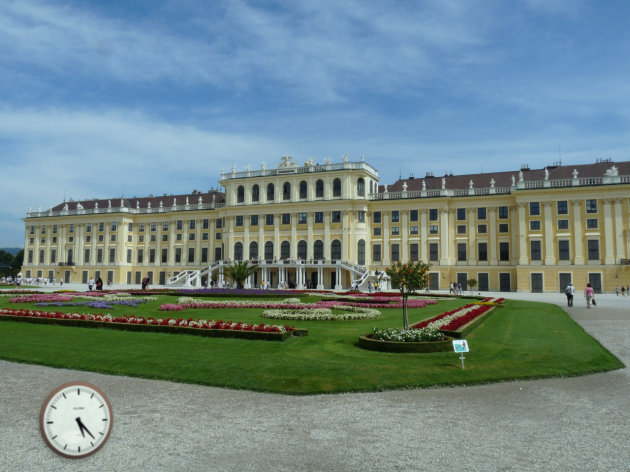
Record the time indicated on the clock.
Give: 5:23
